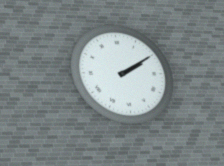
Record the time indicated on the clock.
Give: 2:10
